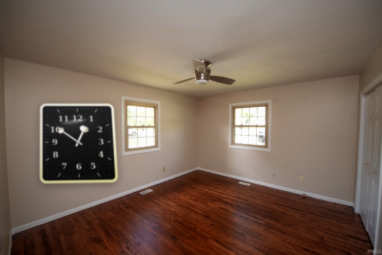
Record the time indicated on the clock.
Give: 12:51
